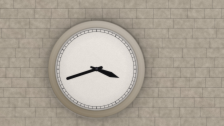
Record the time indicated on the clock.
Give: 3:42
